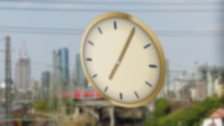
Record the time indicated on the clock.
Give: 7:05
